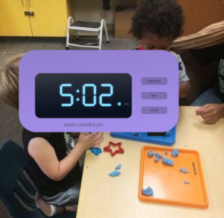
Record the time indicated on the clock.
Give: 5:02
